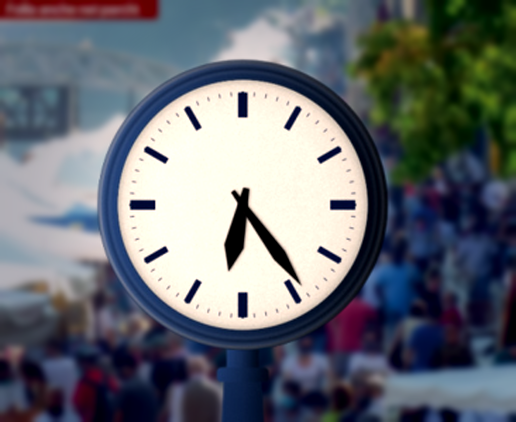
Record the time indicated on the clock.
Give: 6:24
